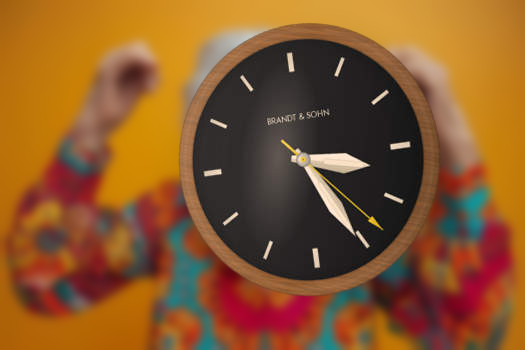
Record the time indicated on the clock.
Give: 3:25:23
